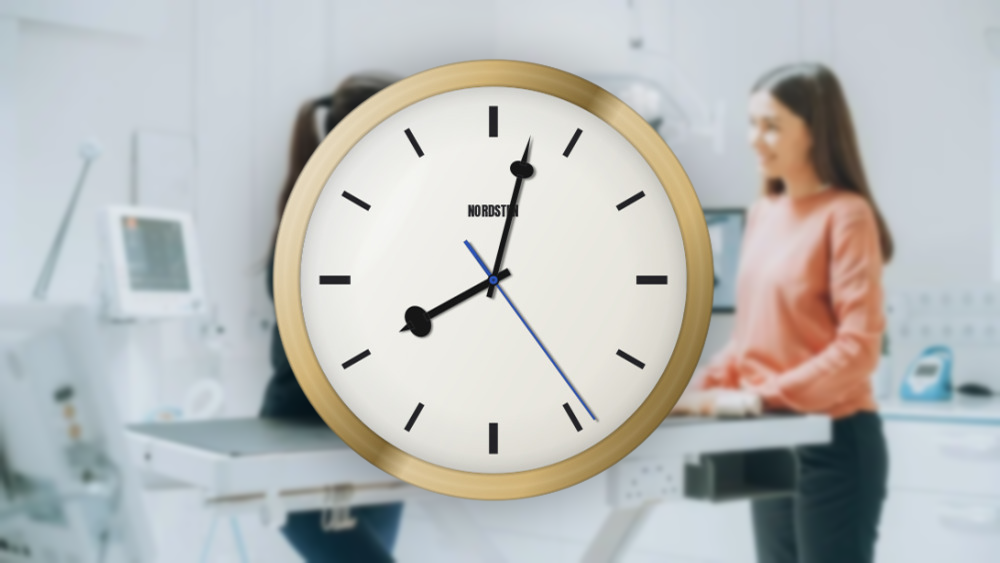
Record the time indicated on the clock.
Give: 8:02:24
